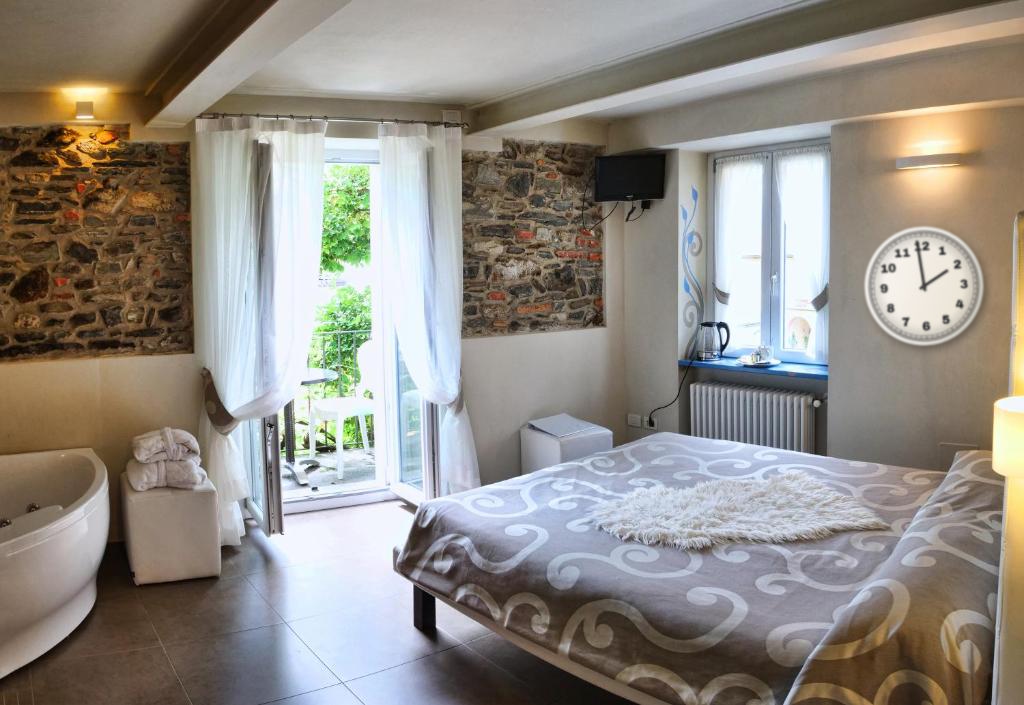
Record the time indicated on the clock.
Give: 1:59
